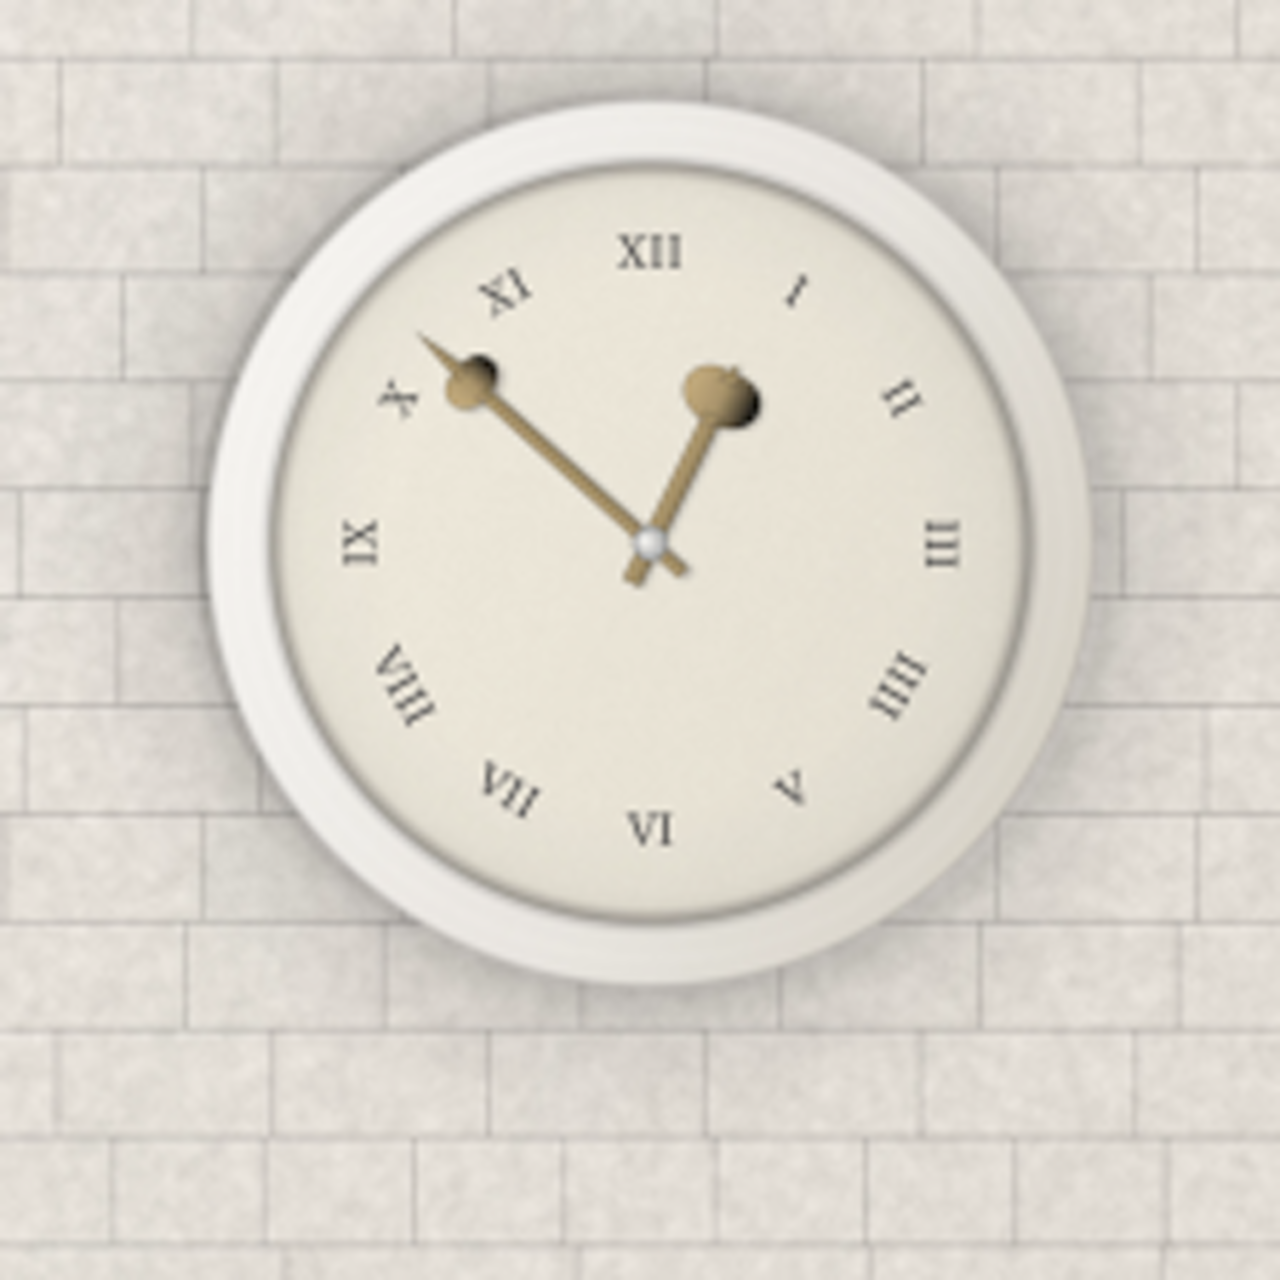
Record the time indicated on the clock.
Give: 12:52
